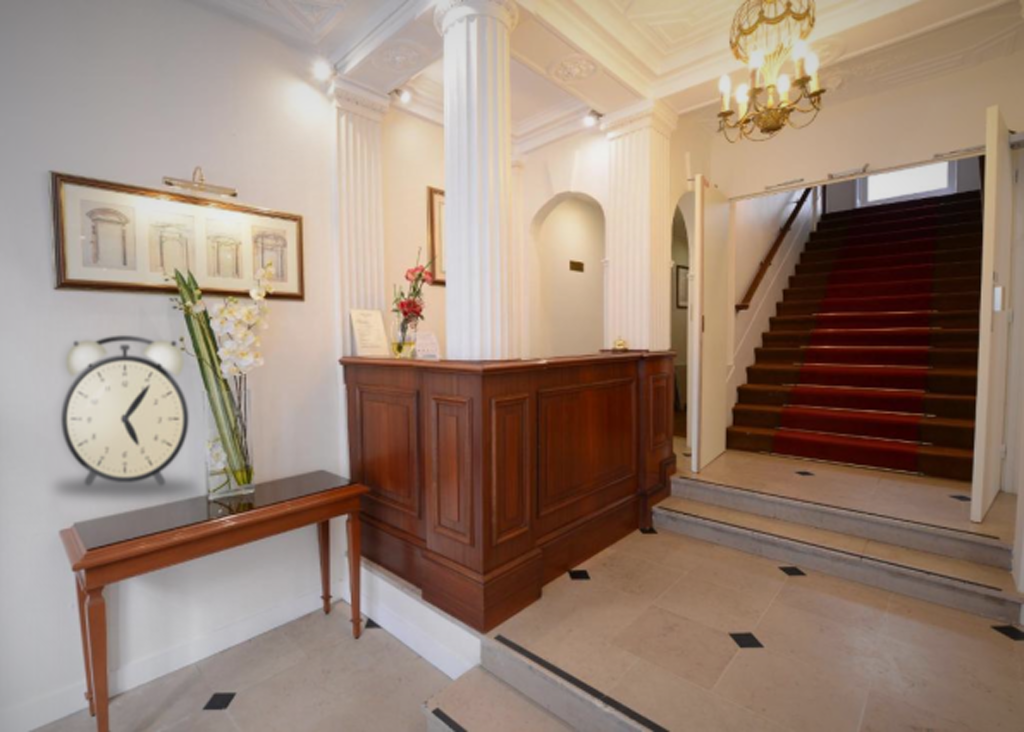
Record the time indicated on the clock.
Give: 5:06
